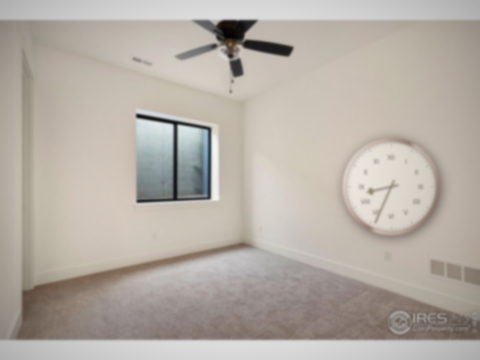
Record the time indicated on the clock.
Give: 8:34
